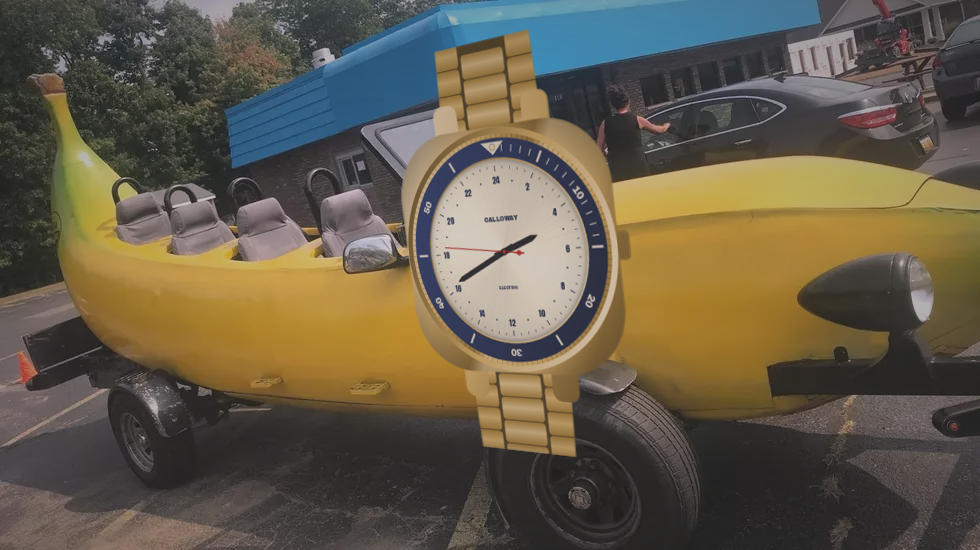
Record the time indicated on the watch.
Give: 4:40:46
